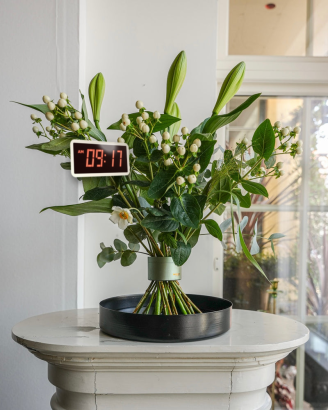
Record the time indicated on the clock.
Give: 9:17
